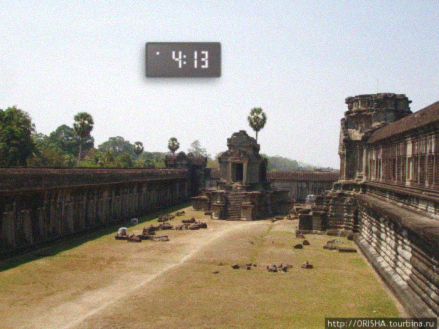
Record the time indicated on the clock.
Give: 4:13
